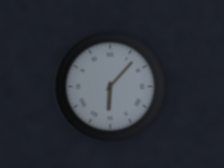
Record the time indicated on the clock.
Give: 6:07
